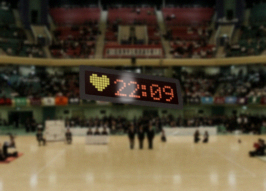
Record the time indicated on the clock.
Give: 22:09
